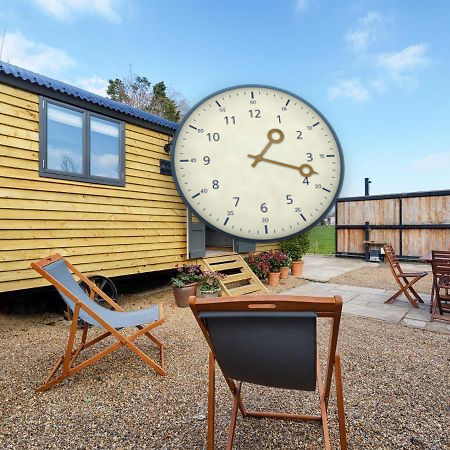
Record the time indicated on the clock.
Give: 1:18
